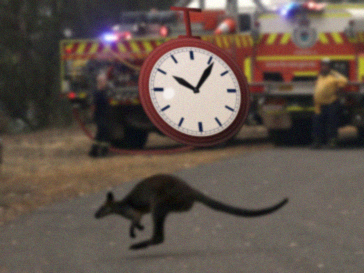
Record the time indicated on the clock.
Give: 10:06
